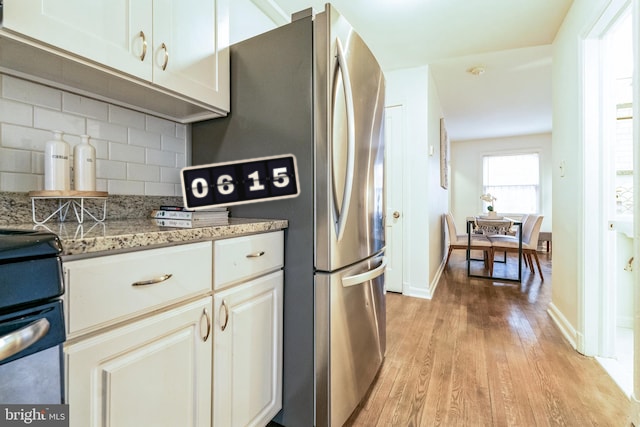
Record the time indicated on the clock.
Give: 6:15
